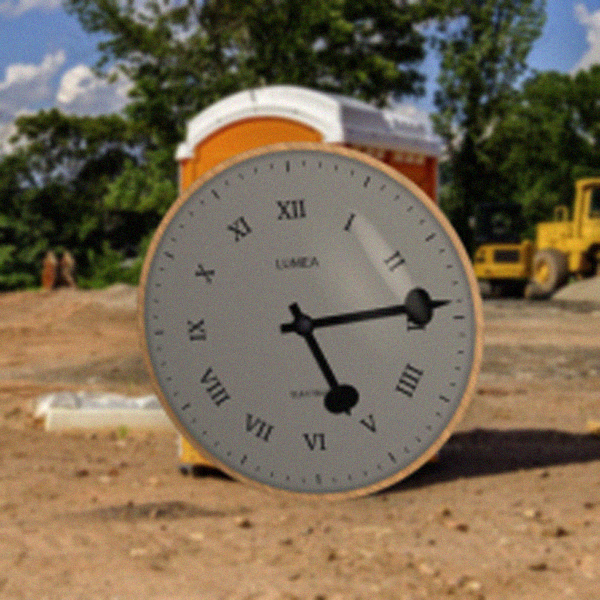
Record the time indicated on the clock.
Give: 5:14
